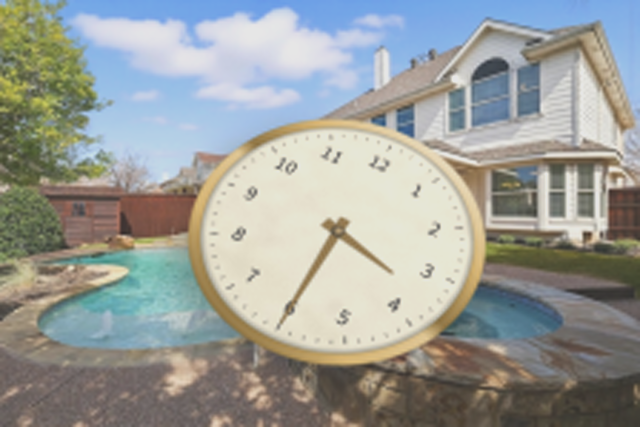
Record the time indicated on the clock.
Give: 3:30
